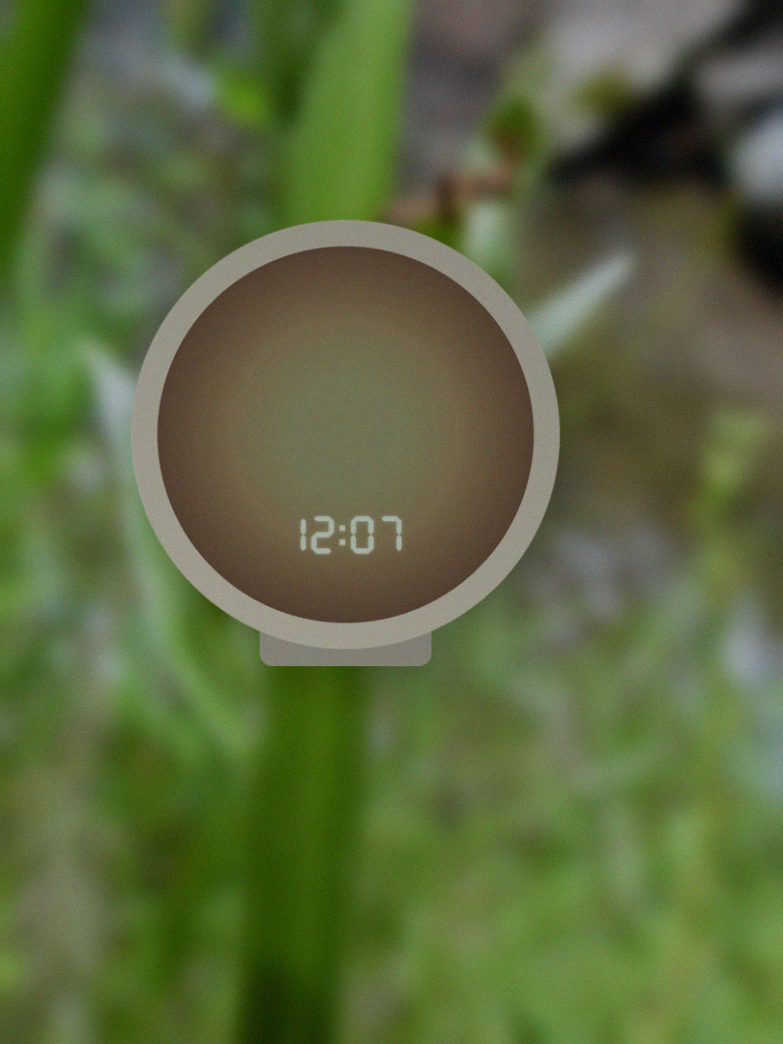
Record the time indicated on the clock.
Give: 12:07
